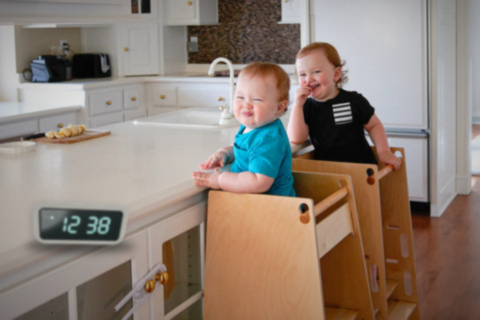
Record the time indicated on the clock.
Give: 12:38
